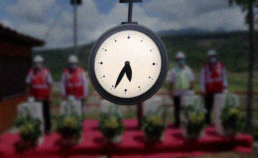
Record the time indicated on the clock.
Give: 5:34
